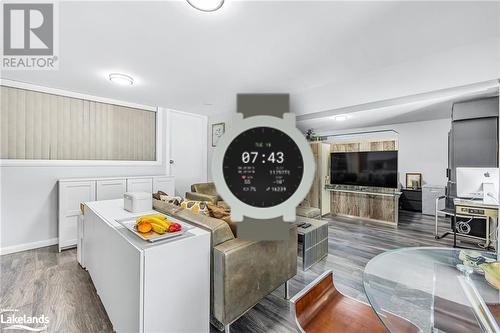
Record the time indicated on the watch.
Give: 7:43
